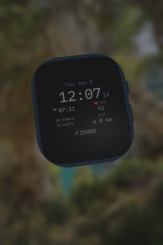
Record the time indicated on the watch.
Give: 12:07
